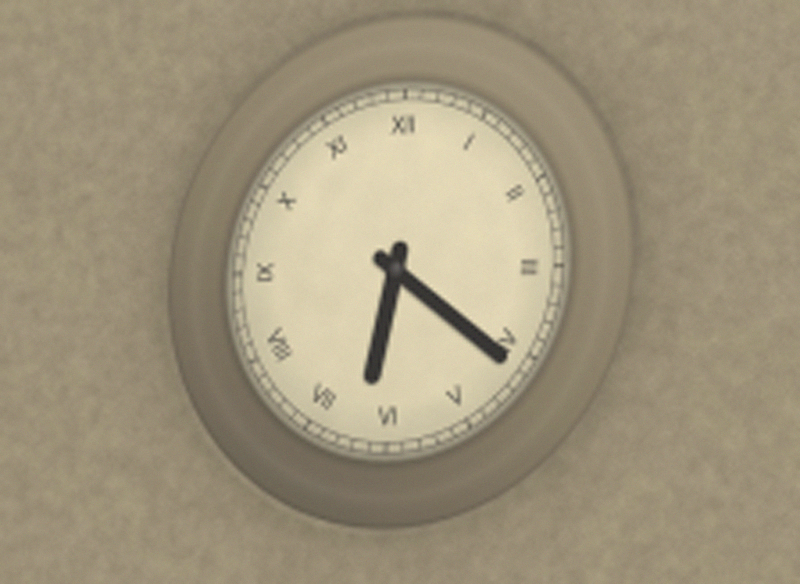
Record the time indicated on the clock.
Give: 6:21
